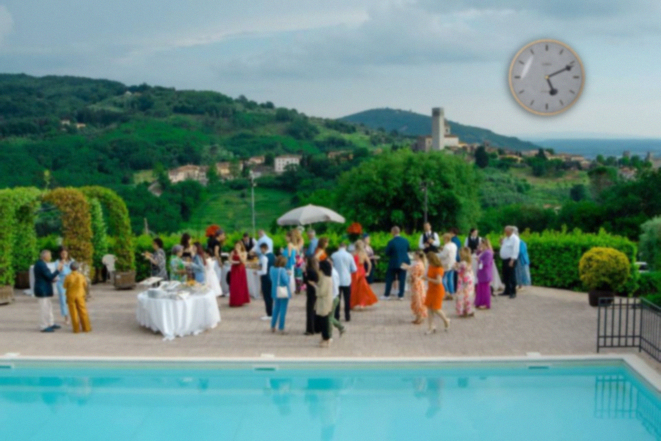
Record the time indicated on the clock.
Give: 5:11
